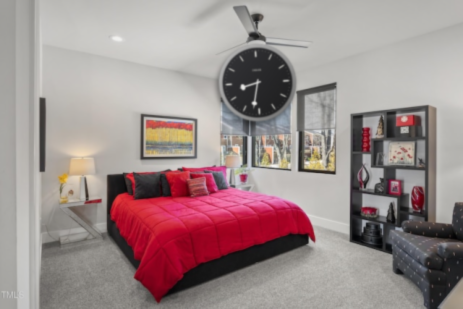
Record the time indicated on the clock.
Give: 8:32
